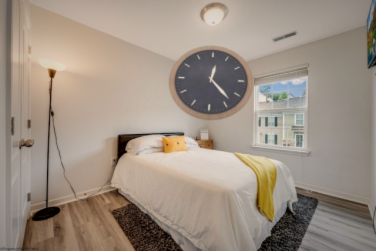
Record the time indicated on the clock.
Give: 12:23
